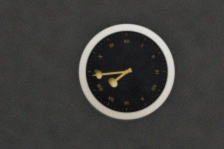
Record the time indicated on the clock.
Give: 7:44
